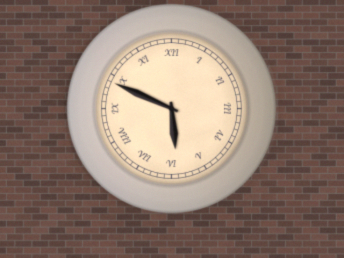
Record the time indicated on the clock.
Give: 5:49
